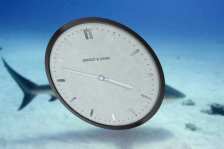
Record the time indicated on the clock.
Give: 3:48
